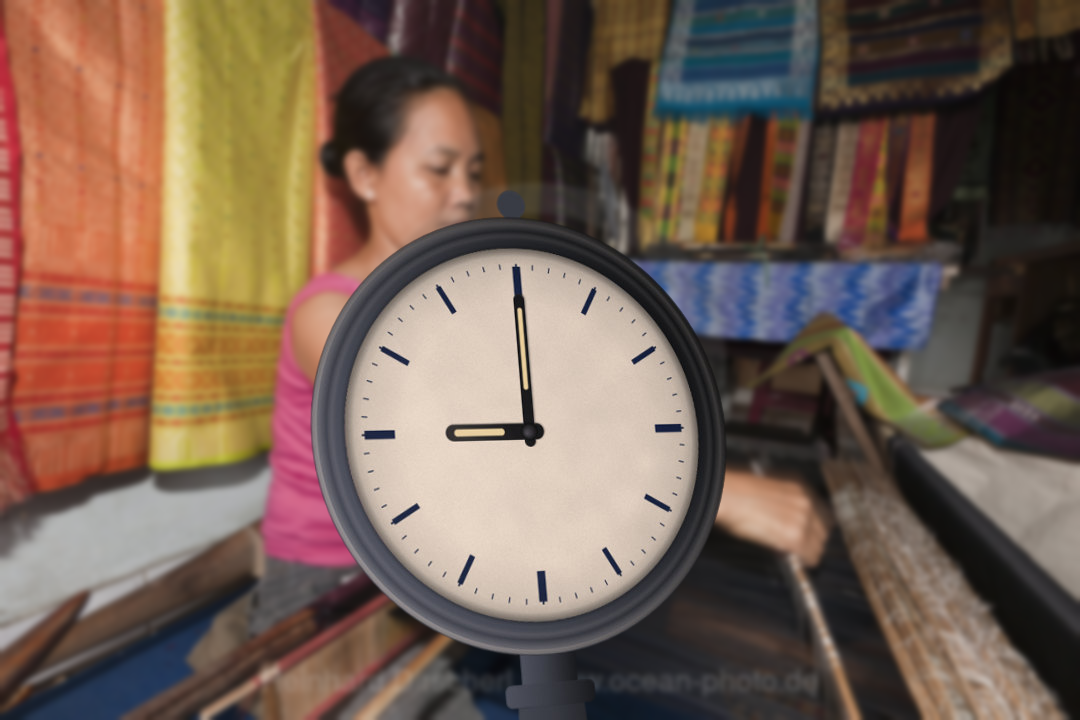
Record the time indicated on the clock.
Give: 9:00
